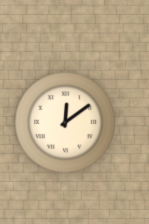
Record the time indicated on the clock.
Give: 12:09
